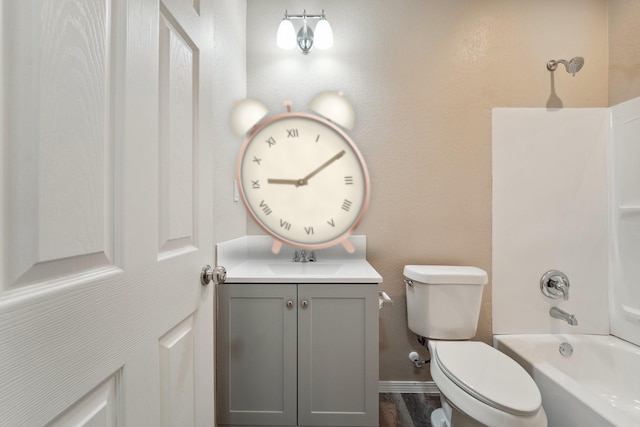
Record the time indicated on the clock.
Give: 9:10
